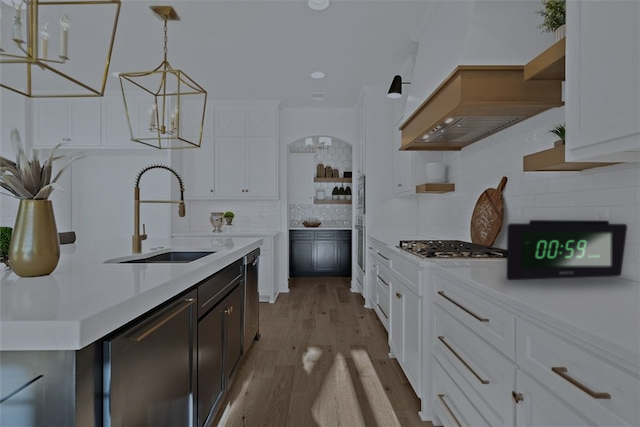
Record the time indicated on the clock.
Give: 0:59
